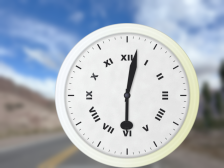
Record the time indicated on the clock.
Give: 6:02
